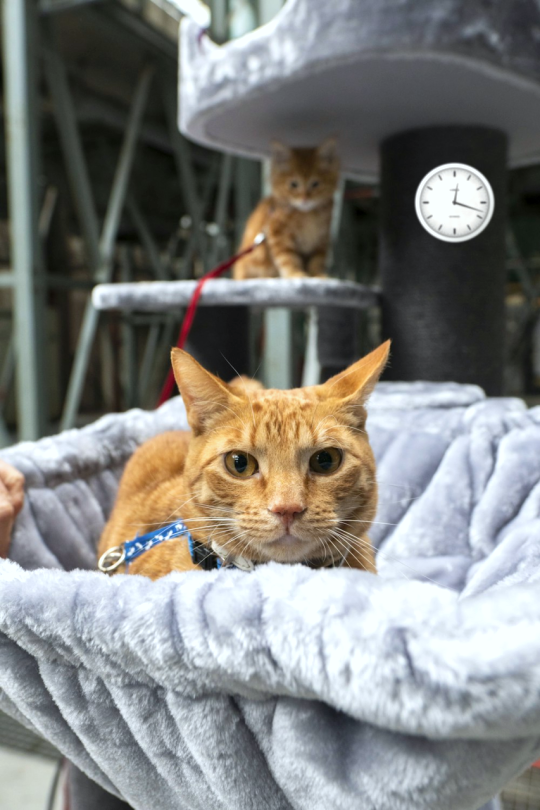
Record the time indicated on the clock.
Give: 12:18
